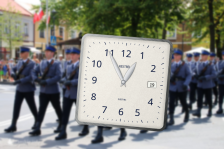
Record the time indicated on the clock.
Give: 12:55
